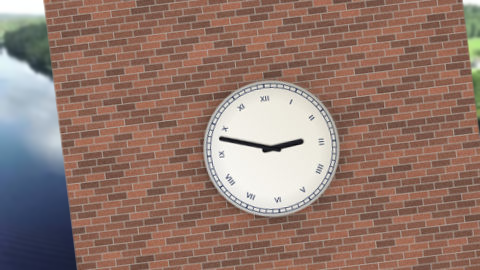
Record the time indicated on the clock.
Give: 2:48
